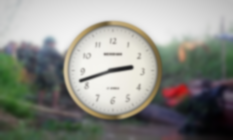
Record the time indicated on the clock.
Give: 2:42
